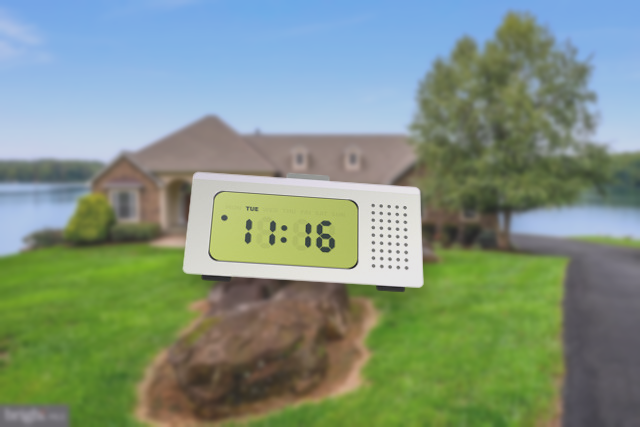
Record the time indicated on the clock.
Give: 11:16
